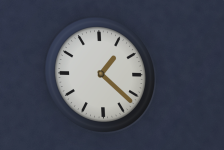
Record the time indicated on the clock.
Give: 1:22
